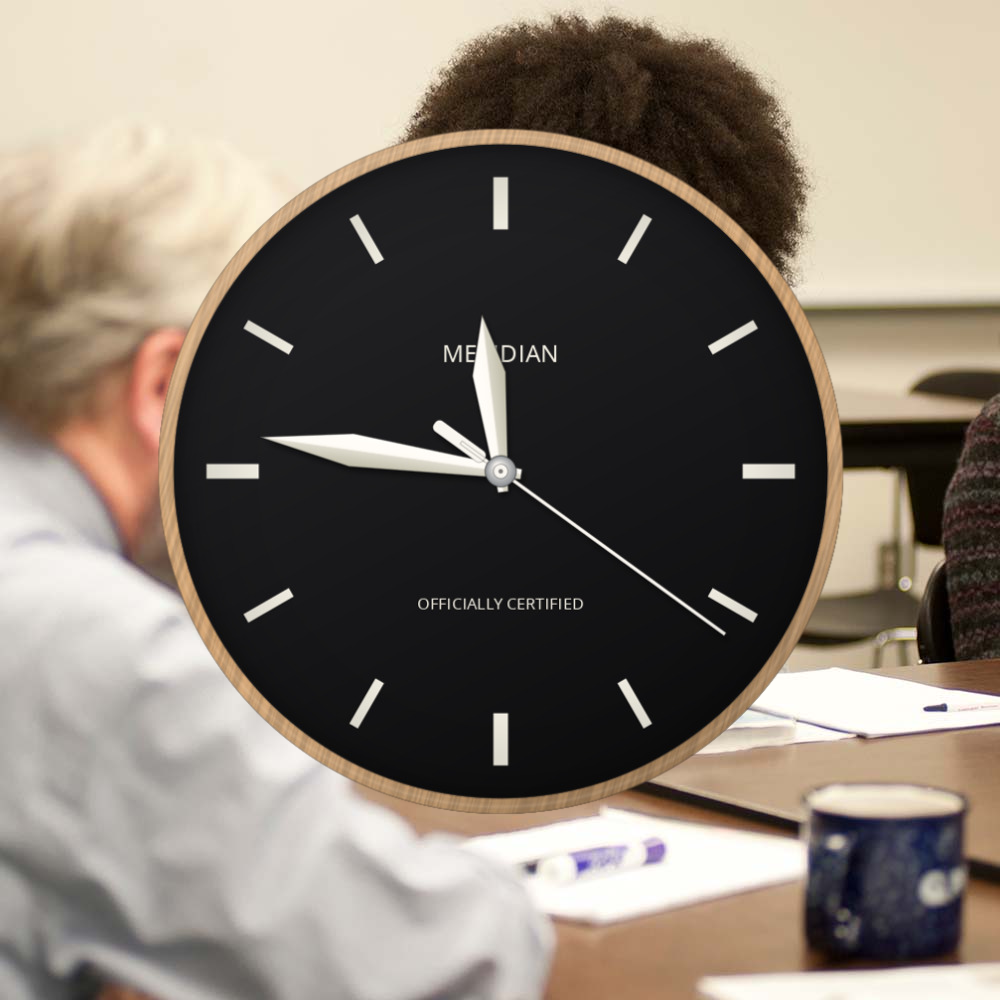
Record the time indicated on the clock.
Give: 11:46:21
